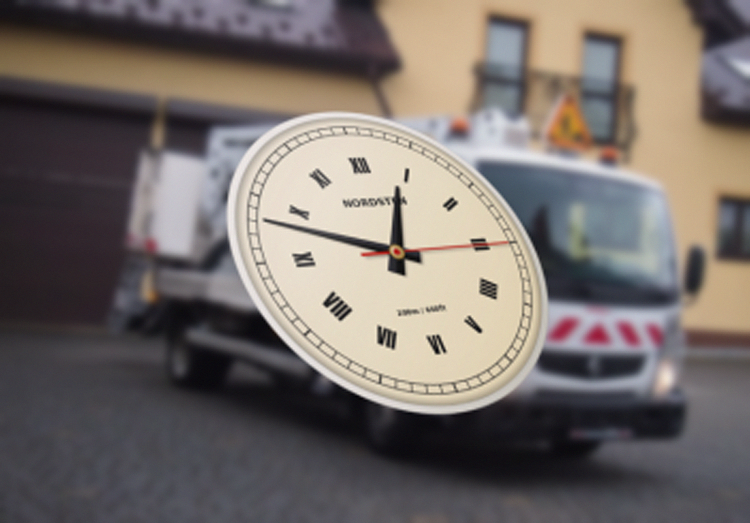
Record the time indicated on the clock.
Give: 12:48:15
